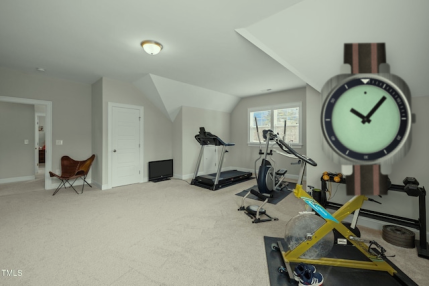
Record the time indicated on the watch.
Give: 10:07
